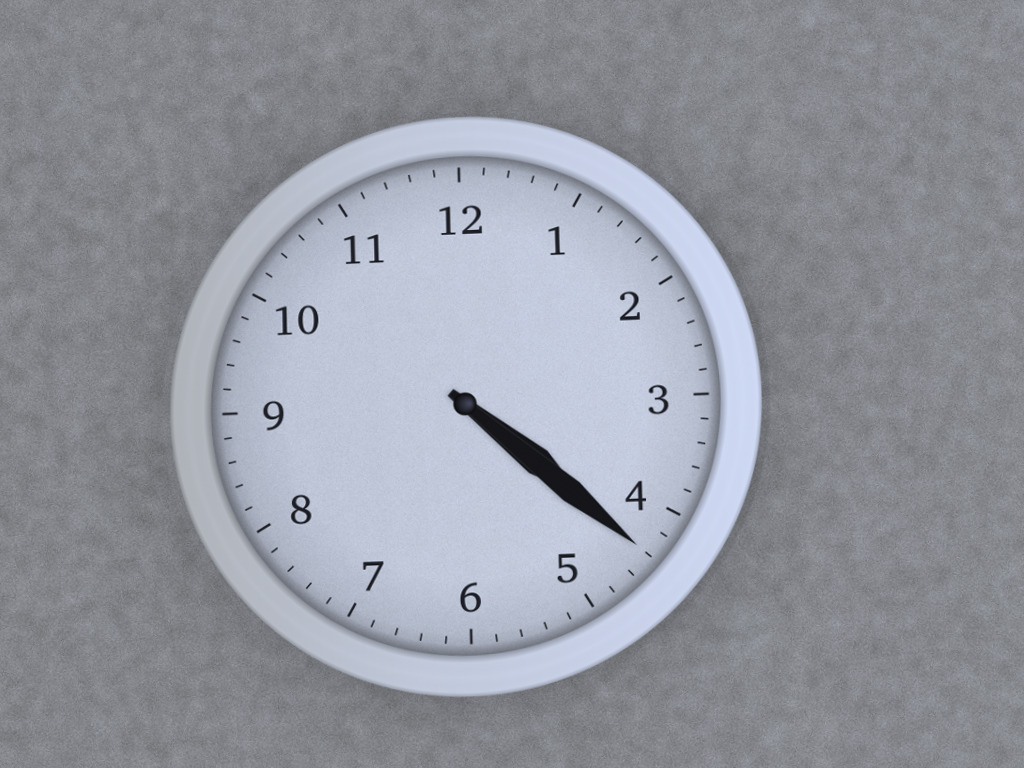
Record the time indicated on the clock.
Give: 4:22
